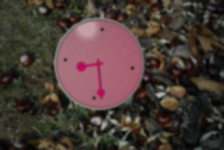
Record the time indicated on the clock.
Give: 8:28
